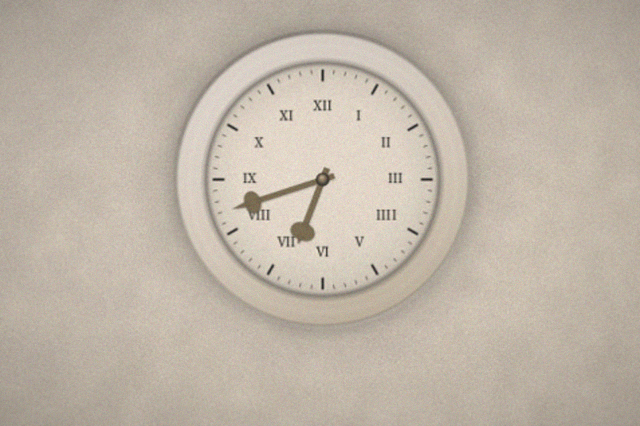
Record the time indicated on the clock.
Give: 6:42
